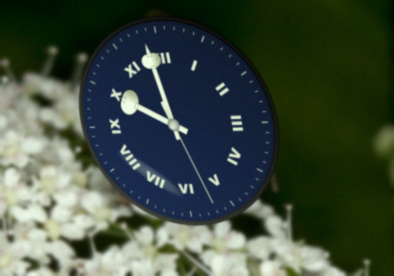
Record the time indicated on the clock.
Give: 9:58:27
